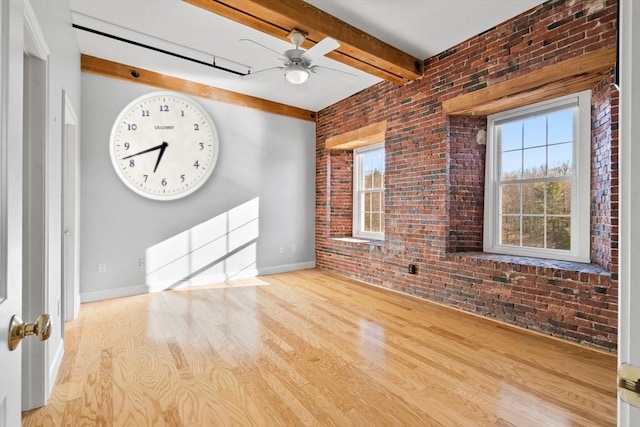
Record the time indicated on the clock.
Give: 6:42
